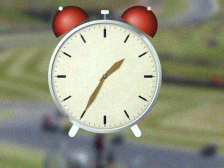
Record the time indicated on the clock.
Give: 1:35
